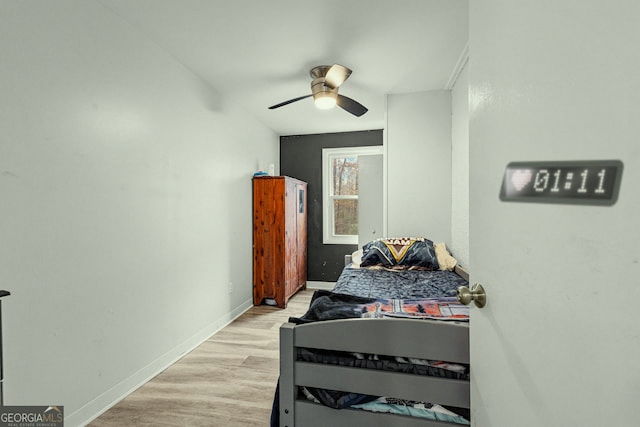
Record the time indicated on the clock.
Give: 1:11
